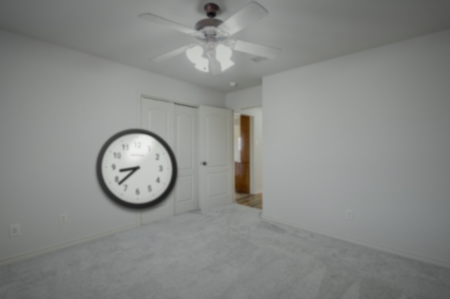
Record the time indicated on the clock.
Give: 8:38
